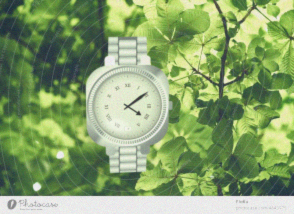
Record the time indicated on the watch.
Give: 4:09
